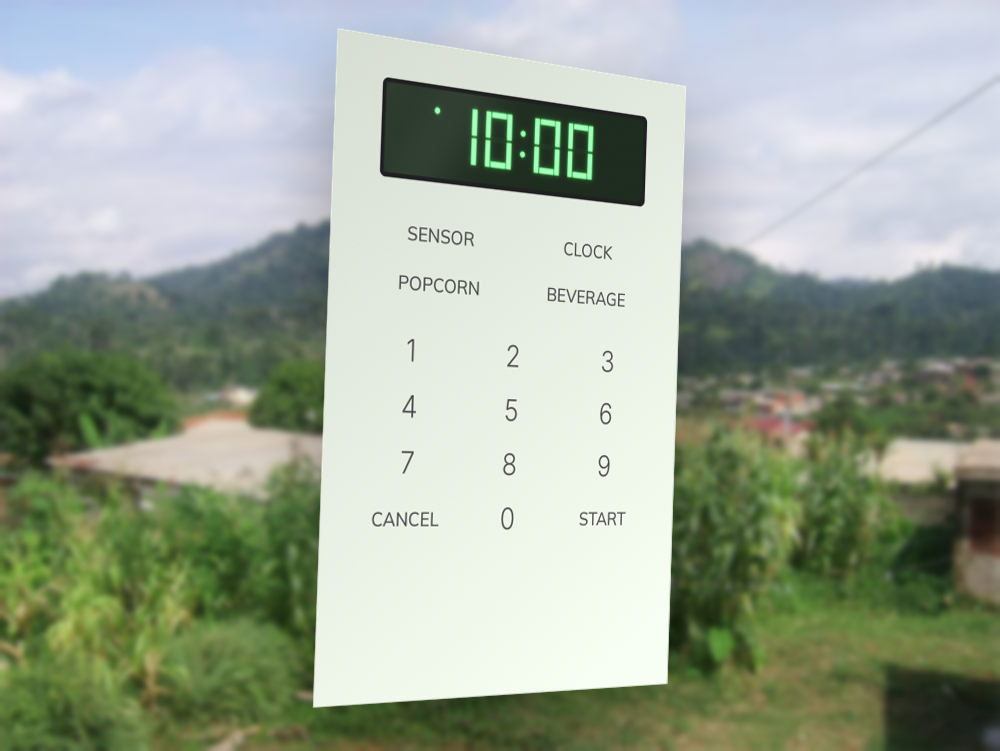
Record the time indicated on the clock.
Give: 10:00
